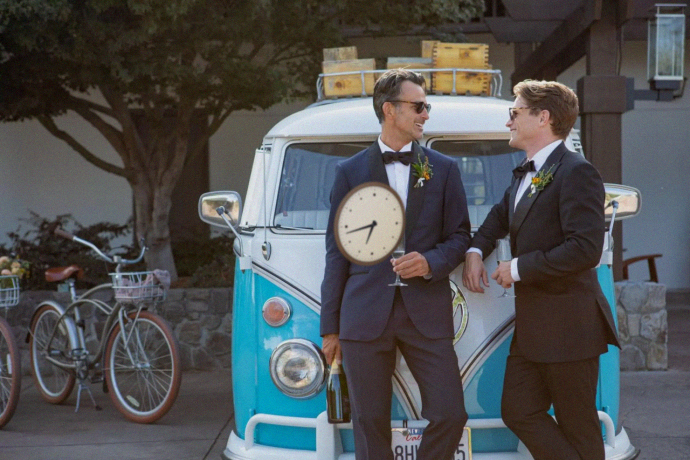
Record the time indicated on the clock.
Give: 6:43
